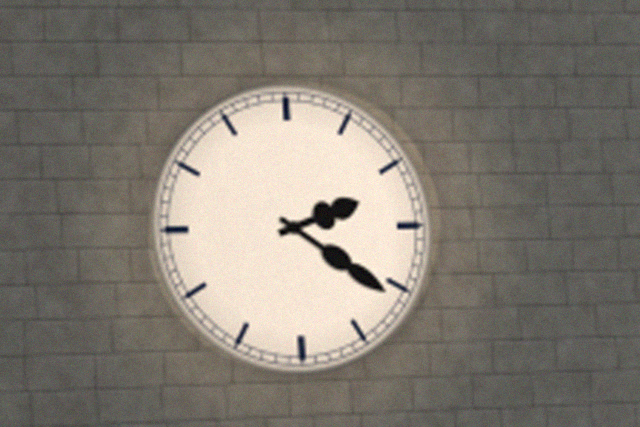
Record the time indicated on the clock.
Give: 2:21
